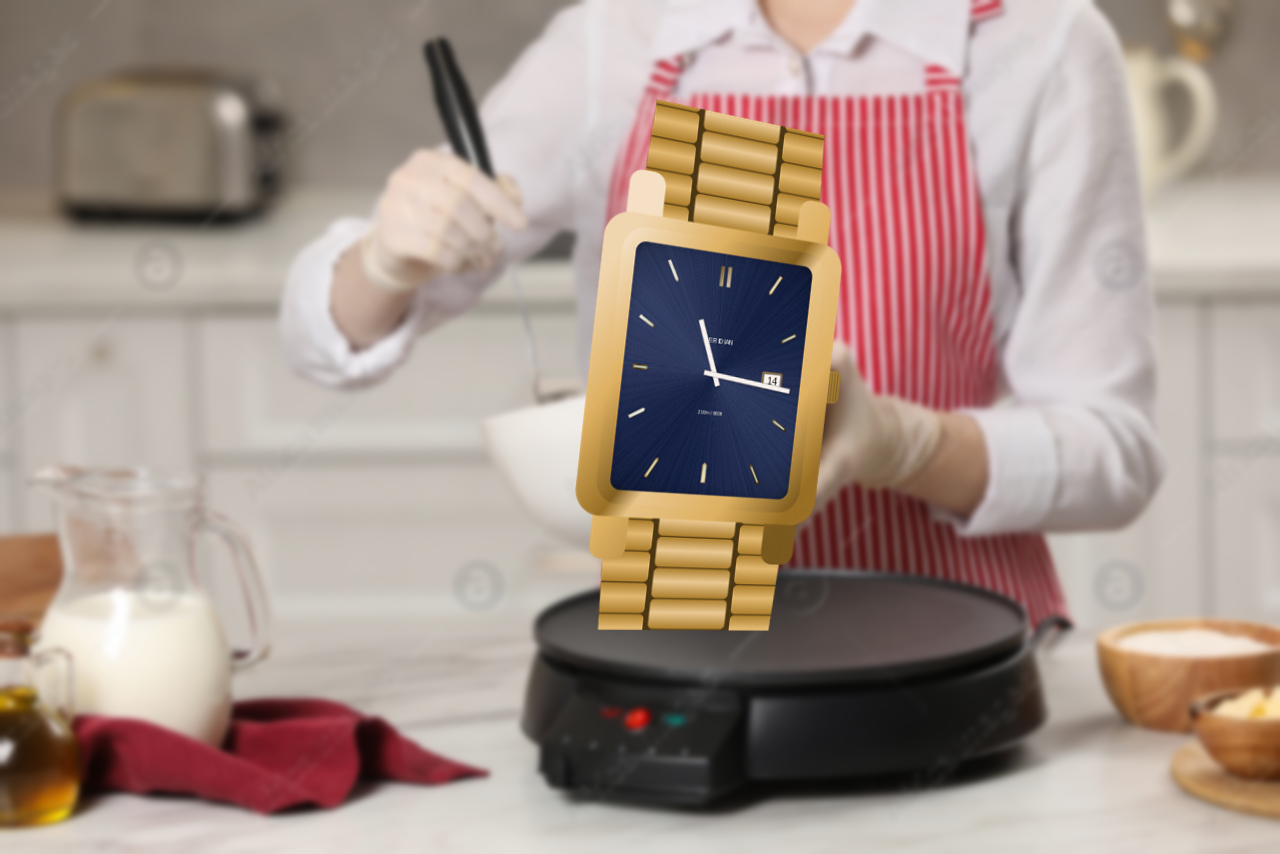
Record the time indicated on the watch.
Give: 11:16
